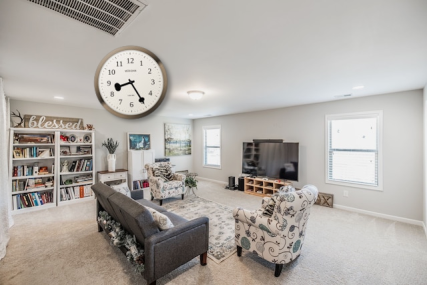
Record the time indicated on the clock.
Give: 8:25
